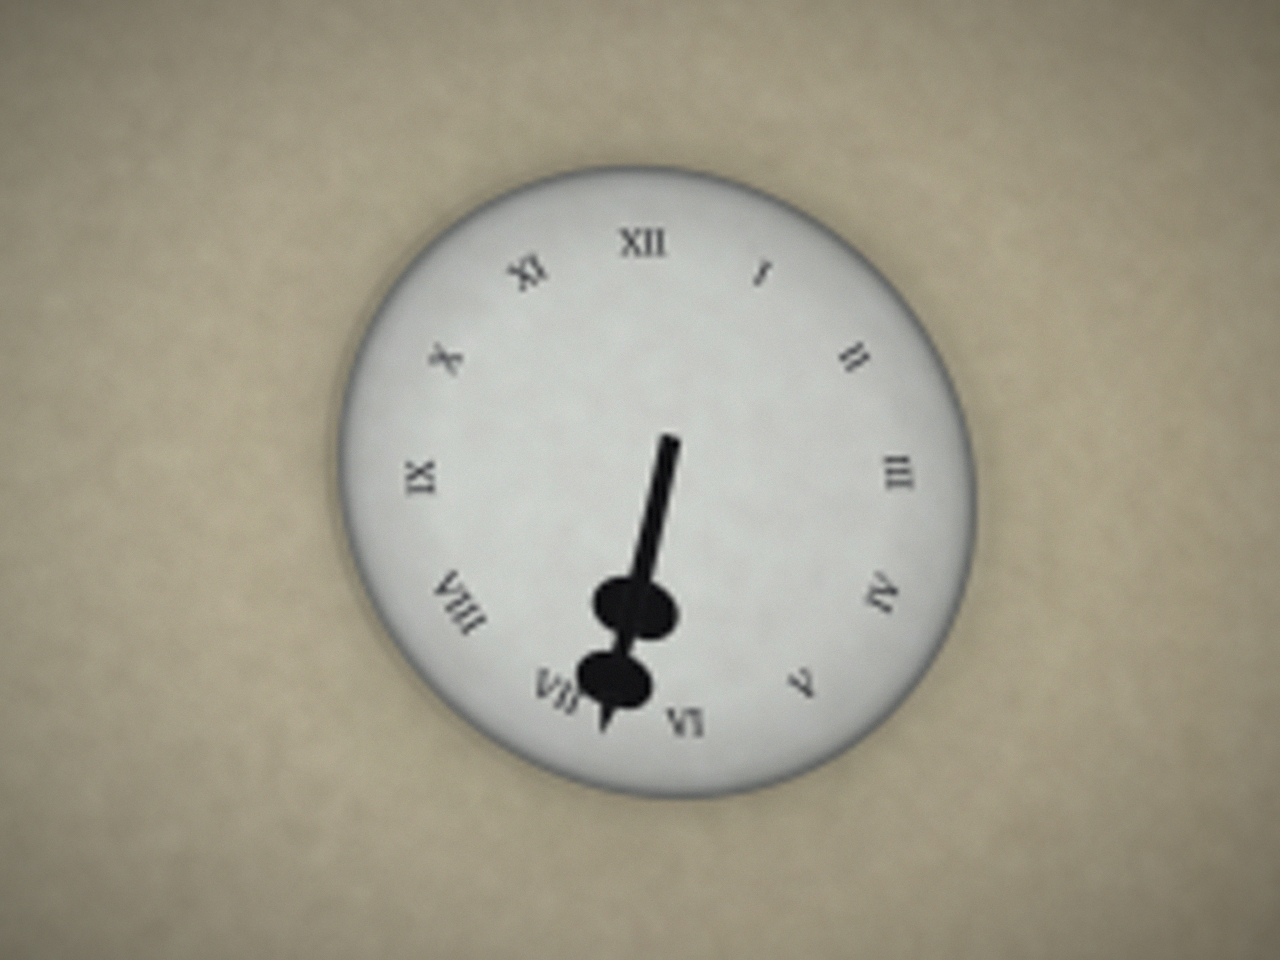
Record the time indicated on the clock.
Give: 6:33
